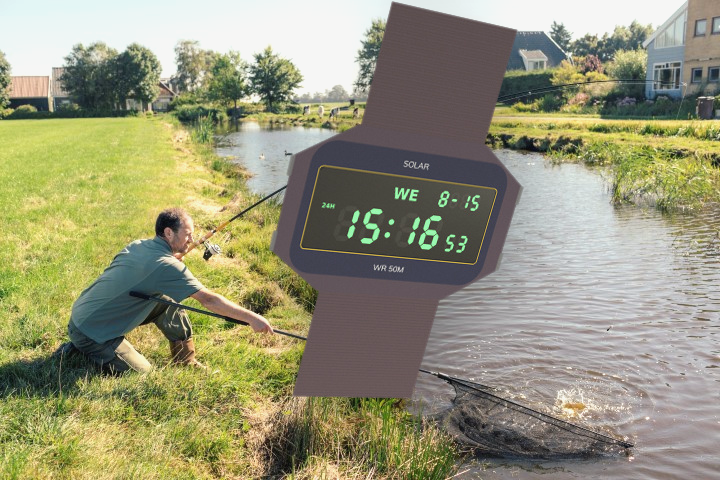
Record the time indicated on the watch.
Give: 15:16:53
